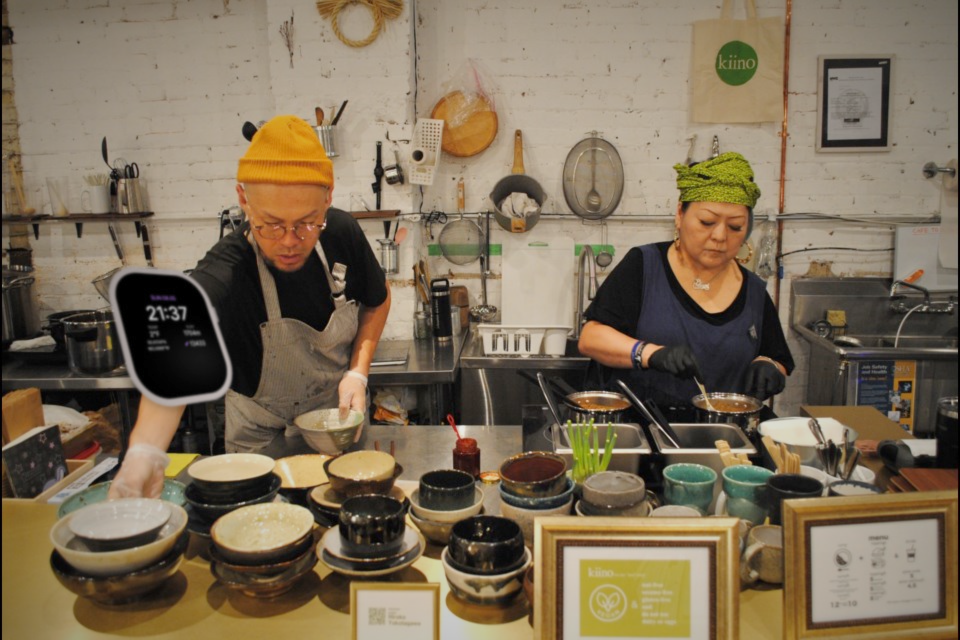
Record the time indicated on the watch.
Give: 21:37
